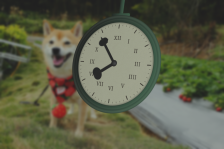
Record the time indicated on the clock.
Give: 7:54
